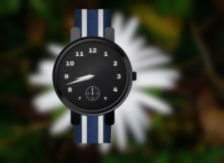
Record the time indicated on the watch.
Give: 8:42
